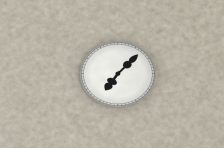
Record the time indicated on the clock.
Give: 7:07
